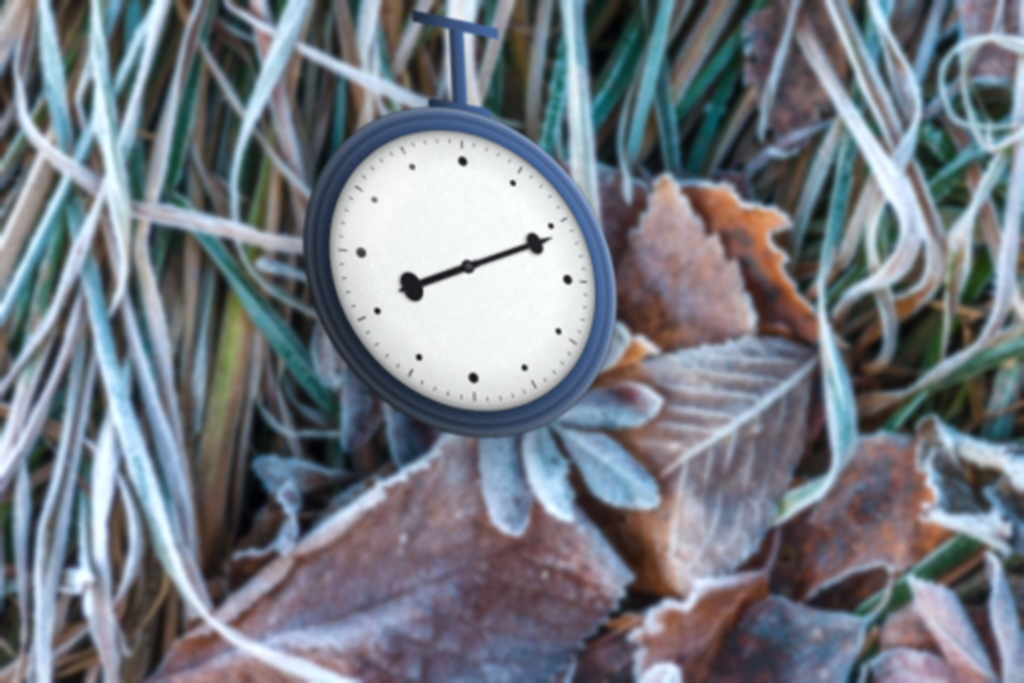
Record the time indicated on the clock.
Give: 8:11
